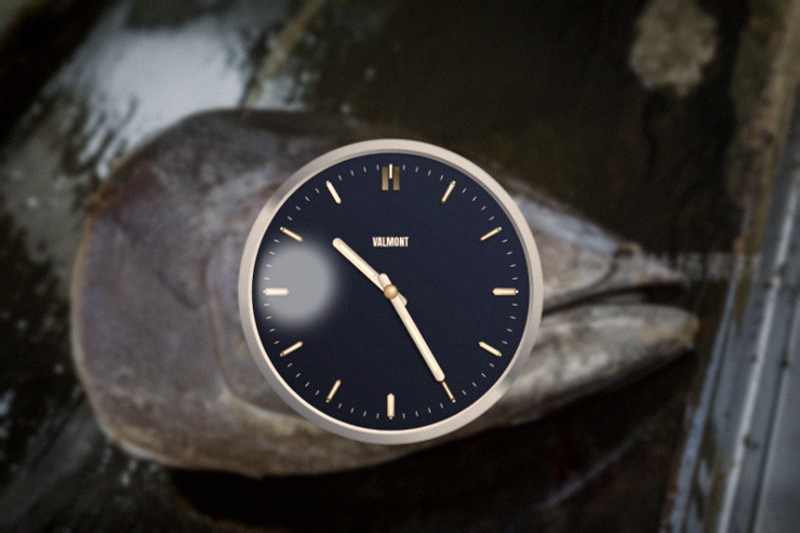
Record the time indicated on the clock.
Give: 10:25
